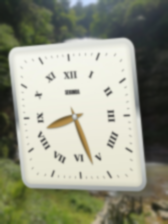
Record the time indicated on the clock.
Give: 8:27
